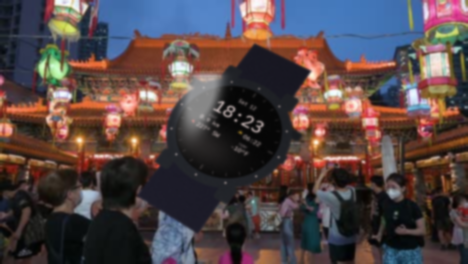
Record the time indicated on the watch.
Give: 18:23
